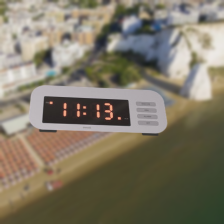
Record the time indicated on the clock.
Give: 11:13
